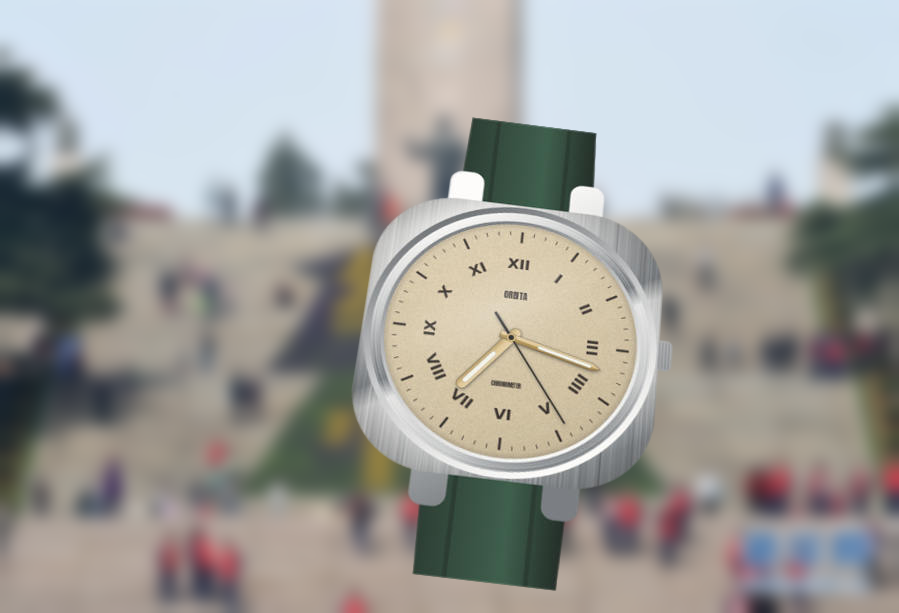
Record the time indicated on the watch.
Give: 7:17:24
